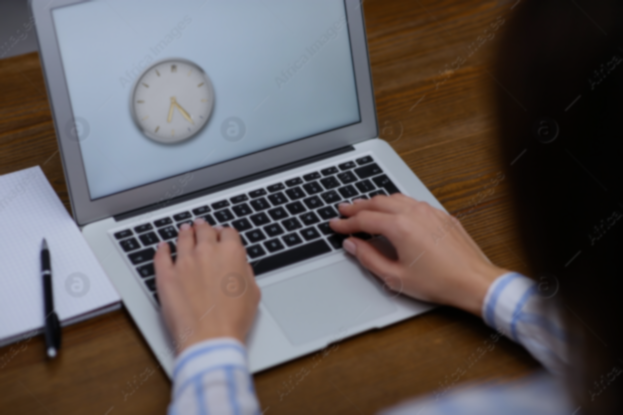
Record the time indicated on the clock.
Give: 6:23
